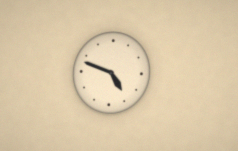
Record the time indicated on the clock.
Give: 4:48
